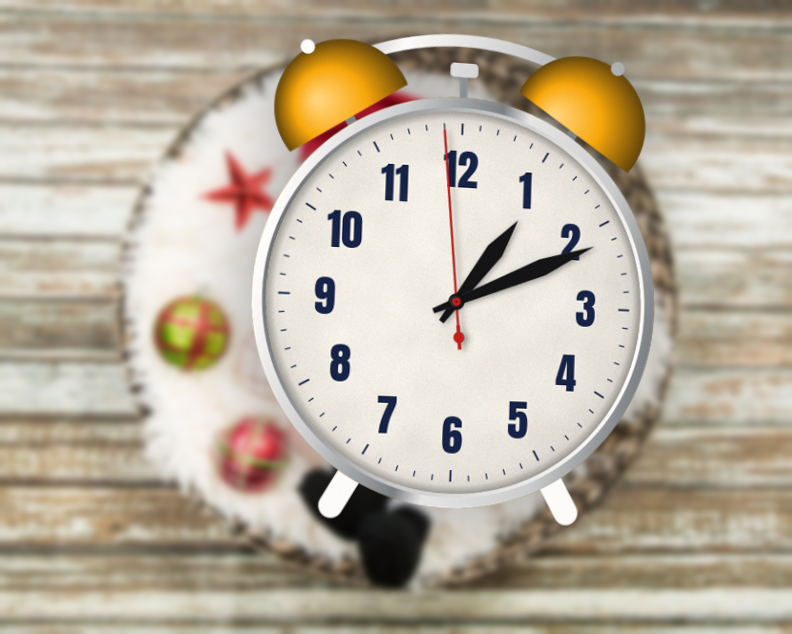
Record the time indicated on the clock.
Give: 1:10:59
